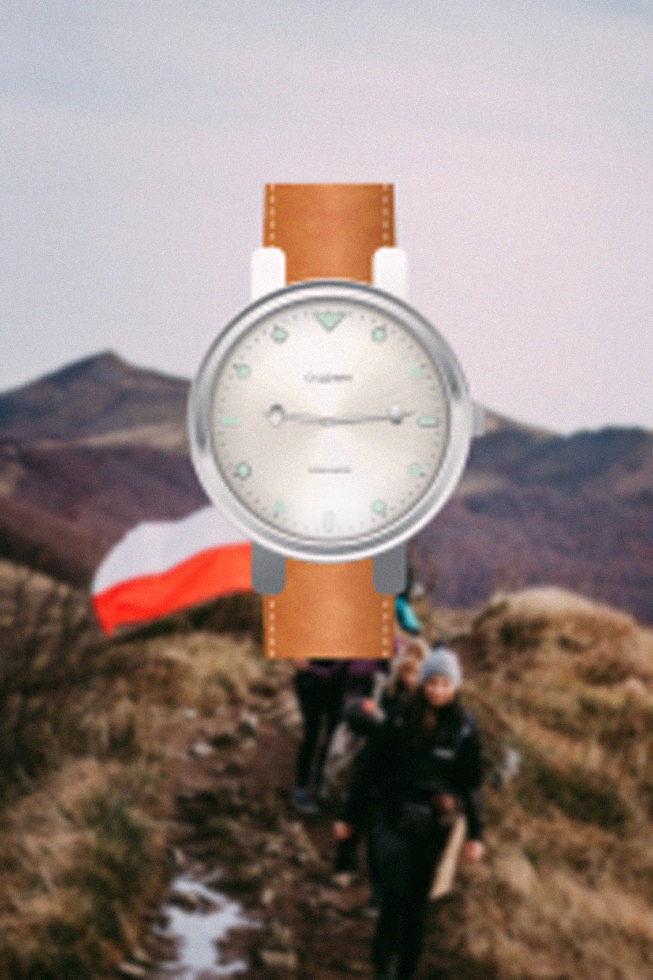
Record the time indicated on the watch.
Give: 9:14
